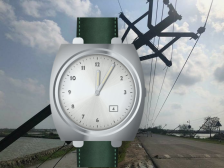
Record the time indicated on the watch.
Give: 12:05
